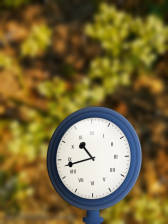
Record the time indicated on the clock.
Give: 10:43
